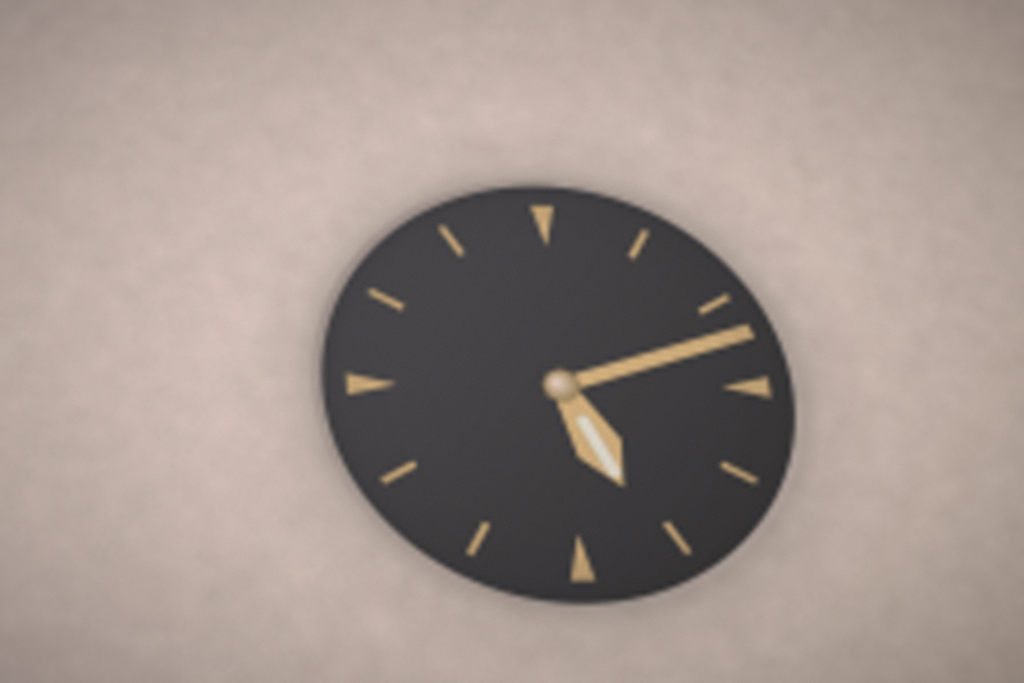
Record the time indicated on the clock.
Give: 5:12
